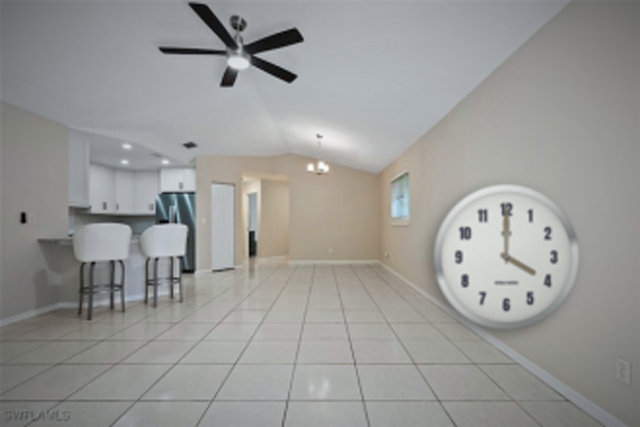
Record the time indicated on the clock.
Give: 4:00
